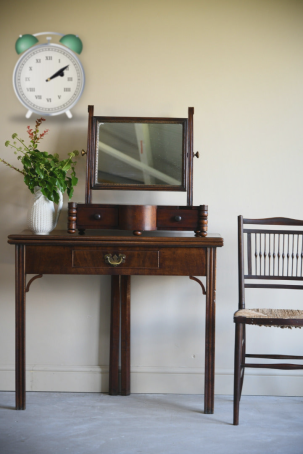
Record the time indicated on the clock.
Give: 2:09
